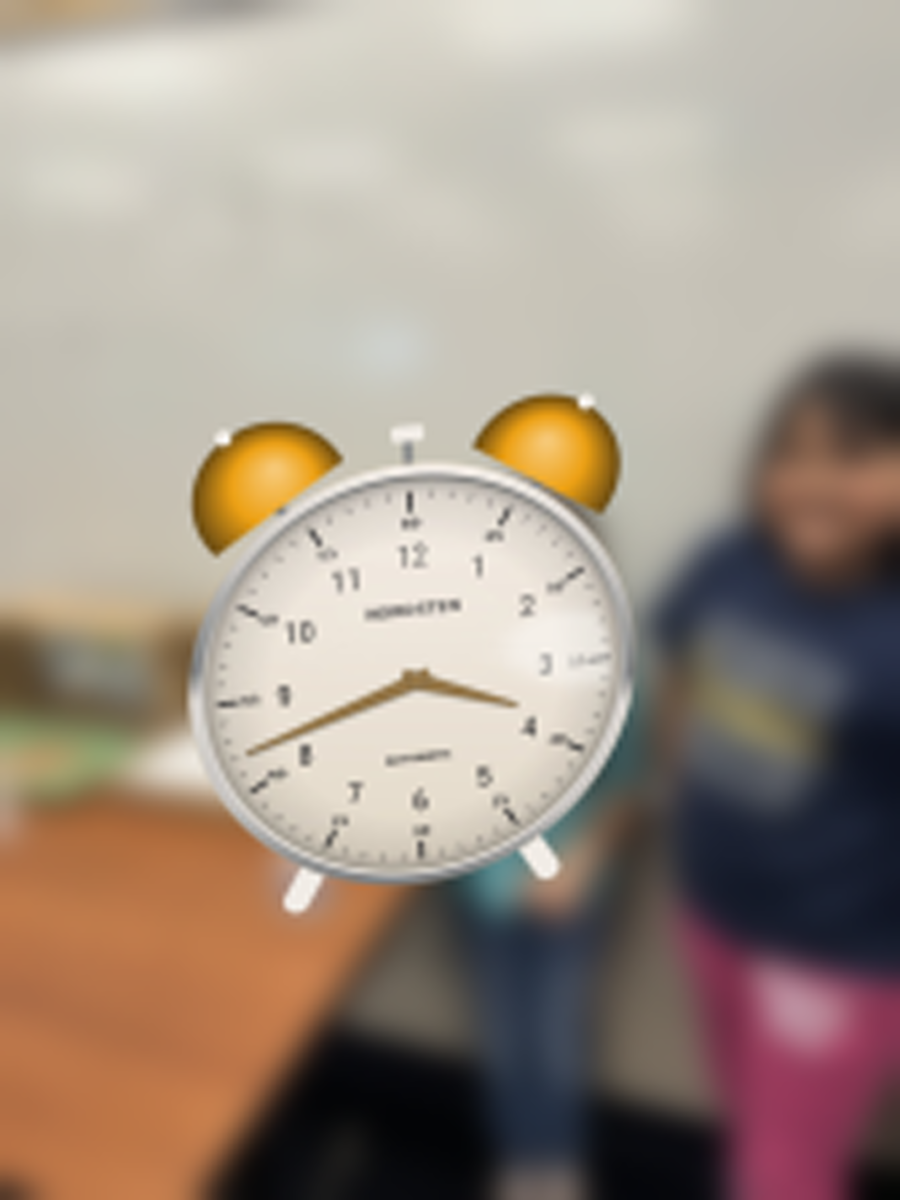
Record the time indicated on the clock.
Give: 3:42
